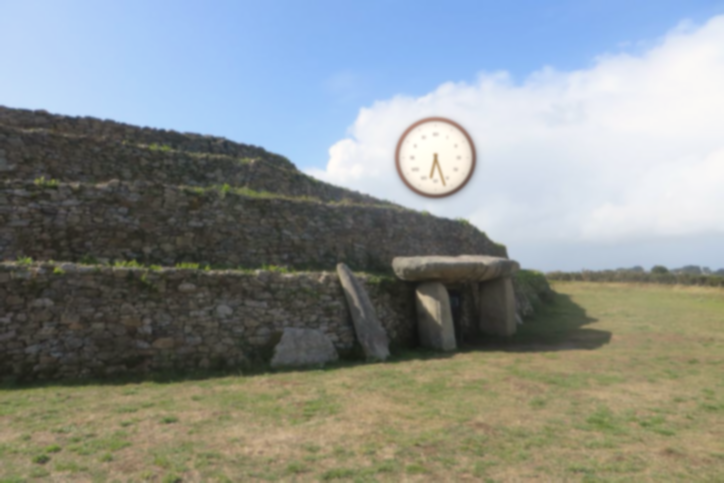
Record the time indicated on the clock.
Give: 6:27
